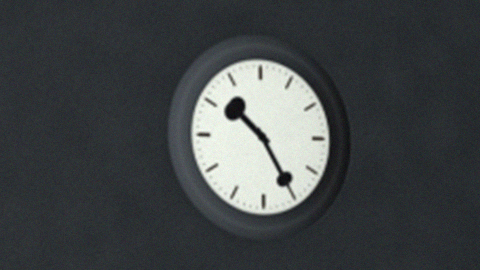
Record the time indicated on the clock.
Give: 10:25
